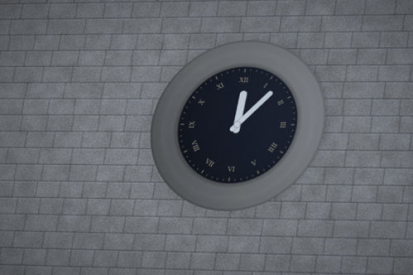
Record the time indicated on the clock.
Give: 12:07
